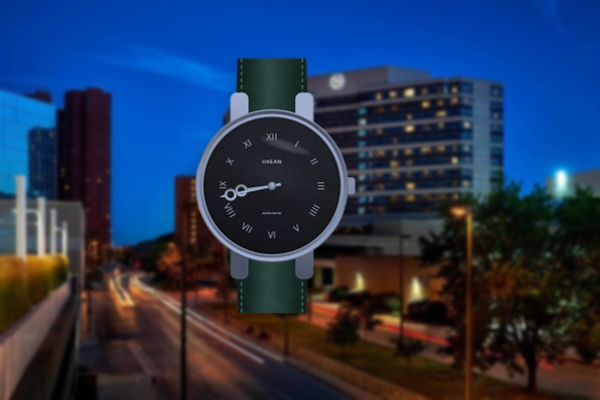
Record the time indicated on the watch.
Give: 8:43
